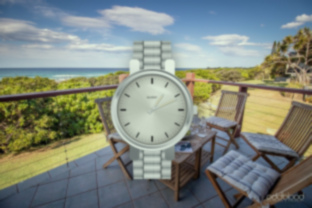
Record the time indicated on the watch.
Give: 1:11
